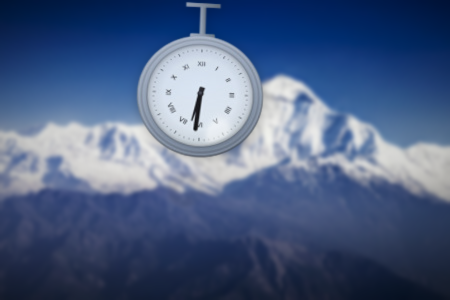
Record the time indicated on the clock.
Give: 6:31
